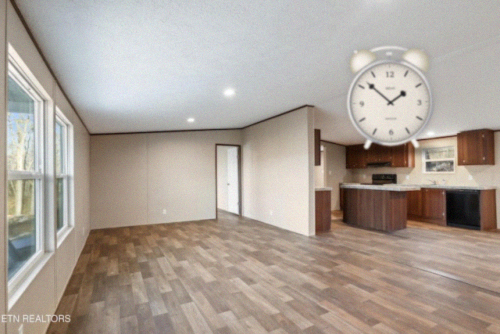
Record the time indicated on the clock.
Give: 1:52
